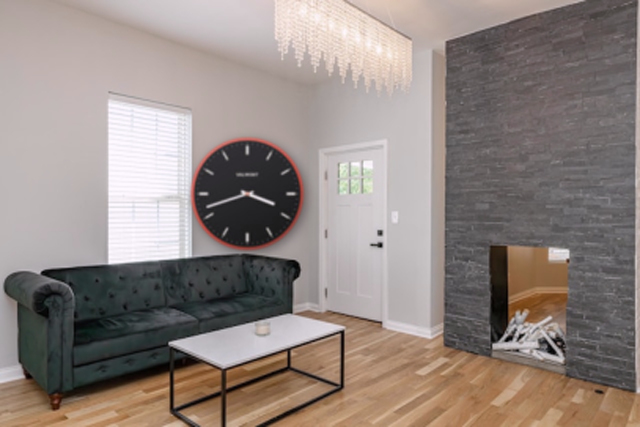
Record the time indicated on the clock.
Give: 3:42
